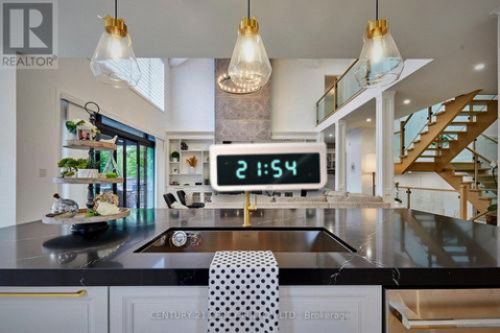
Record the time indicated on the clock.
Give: 21:54
